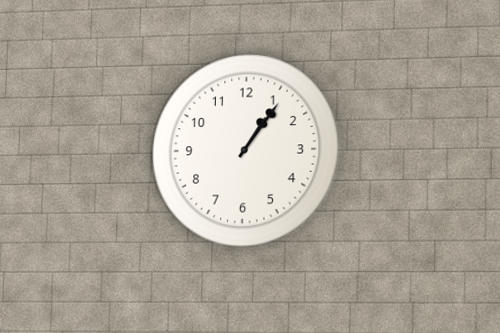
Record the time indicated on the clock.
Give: 1:06
